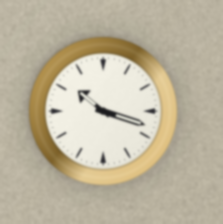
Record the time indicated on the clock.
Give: 10:18
